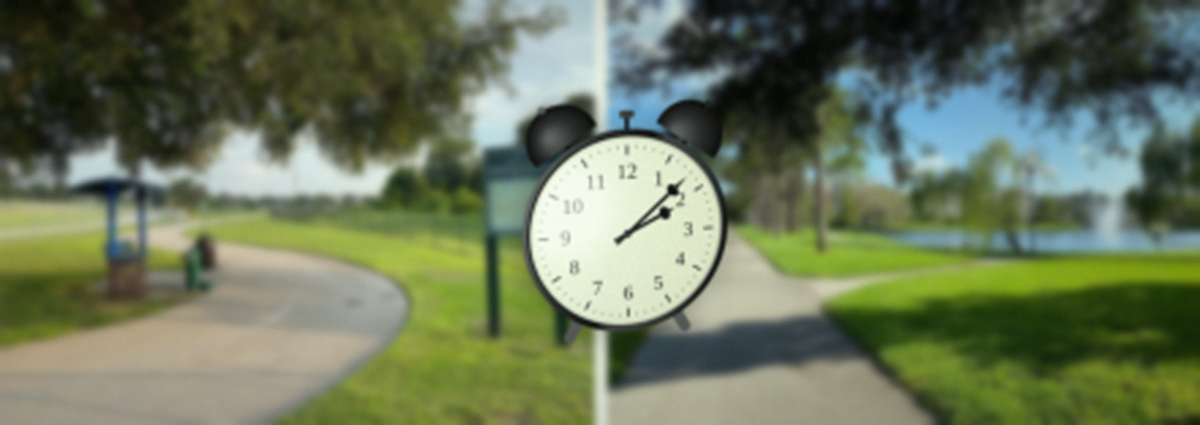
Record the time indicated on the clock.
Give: 2:08
